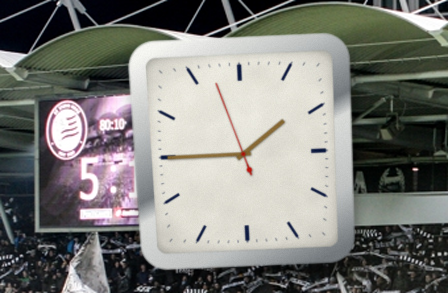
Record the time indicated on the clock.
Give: 1:44:57
